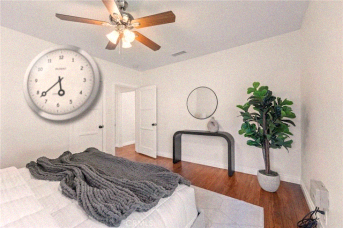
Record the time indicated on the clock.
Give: 5:38
